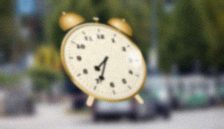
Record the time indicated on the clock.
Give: 7:34
